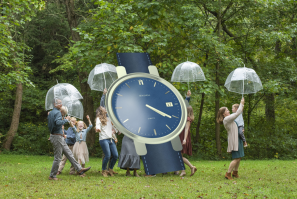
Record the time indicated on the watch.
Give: 4:21
